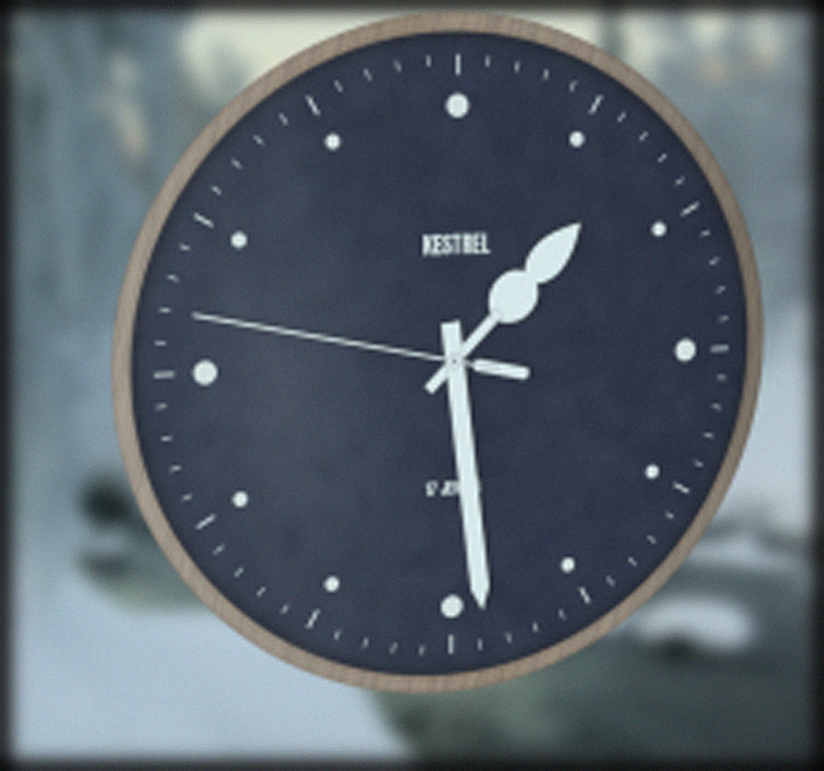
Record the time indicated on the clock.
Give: 1:28:47
